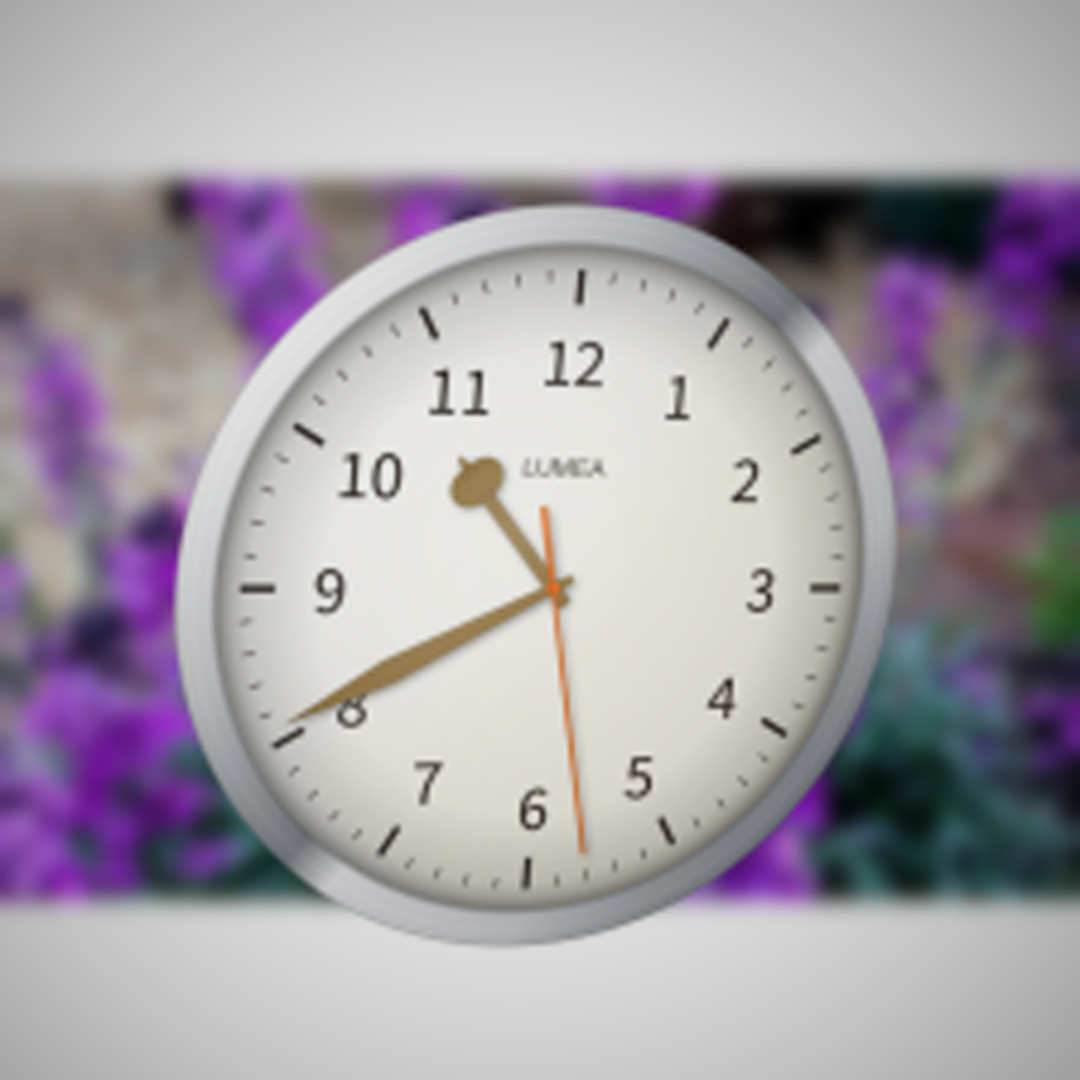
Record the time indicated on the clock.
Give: 10:40:28
